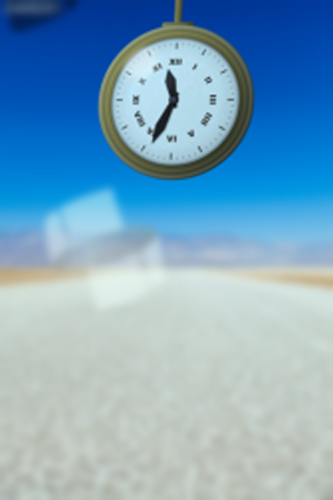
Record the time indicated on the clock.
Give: 11:34
